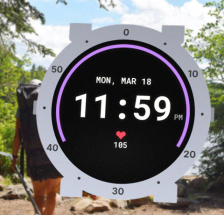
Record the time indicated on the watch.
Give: 11:59
